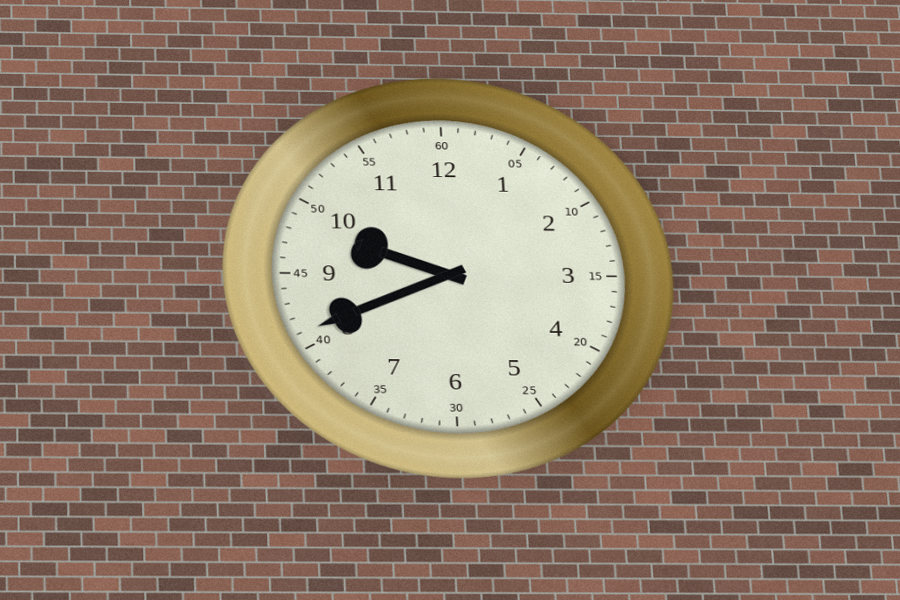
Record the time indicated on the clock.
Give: 9:41
